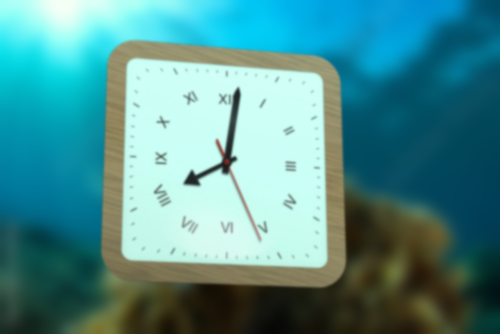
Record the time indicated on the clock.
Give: 8:01:26
